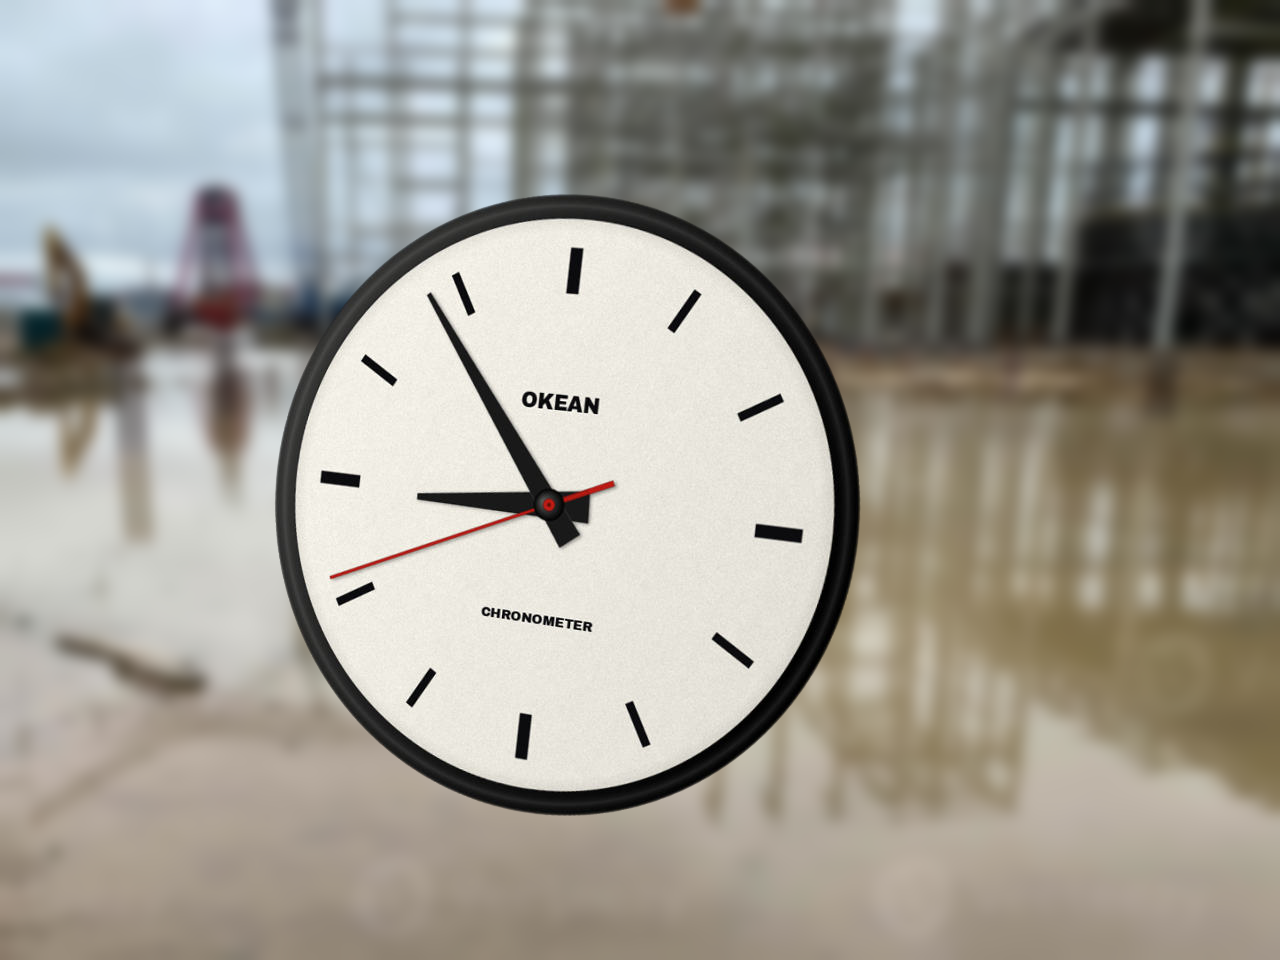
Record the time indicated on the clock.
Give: 8:53:41
